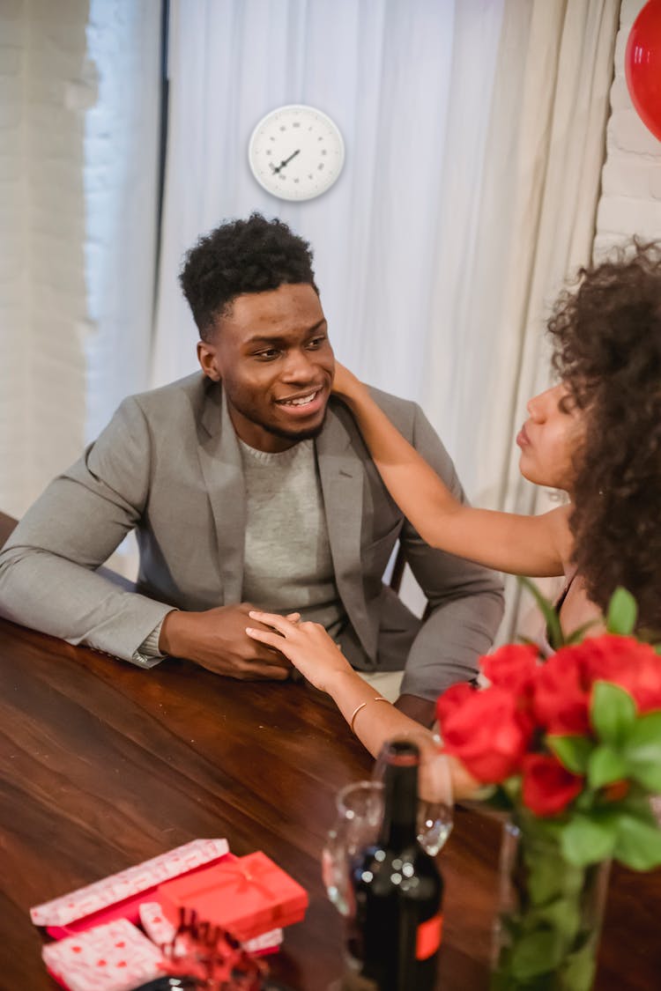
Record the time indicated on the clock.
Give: 7:38
